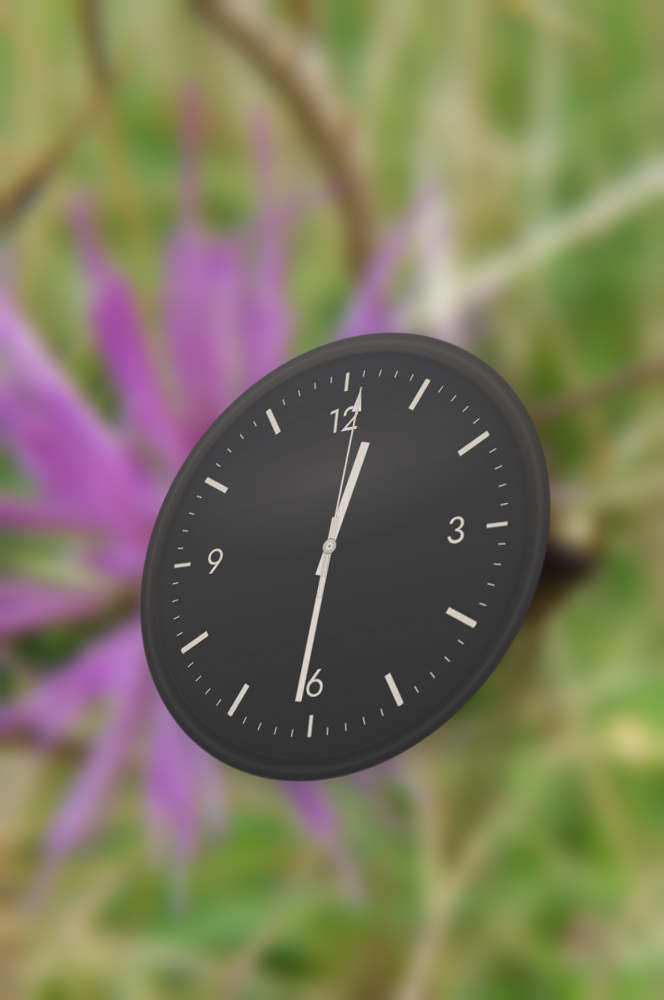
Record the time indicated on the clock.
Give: 12:31:01
